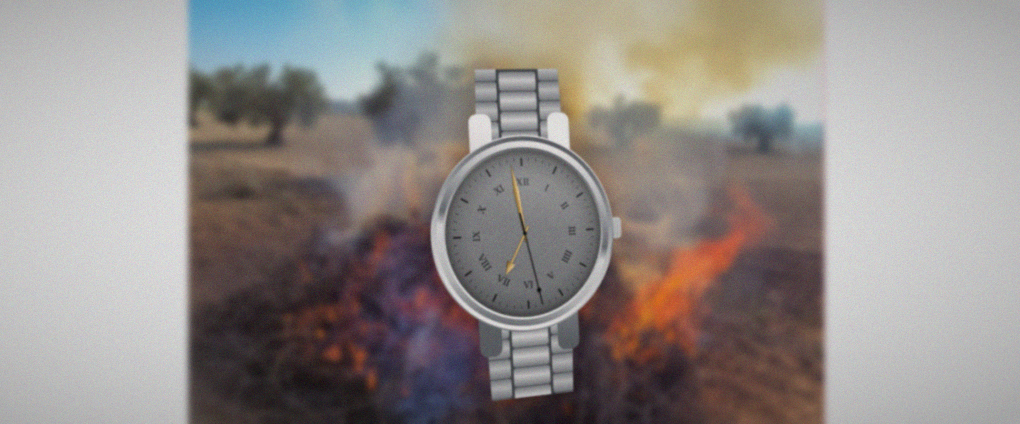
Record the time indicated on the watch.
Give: 6:58:28
